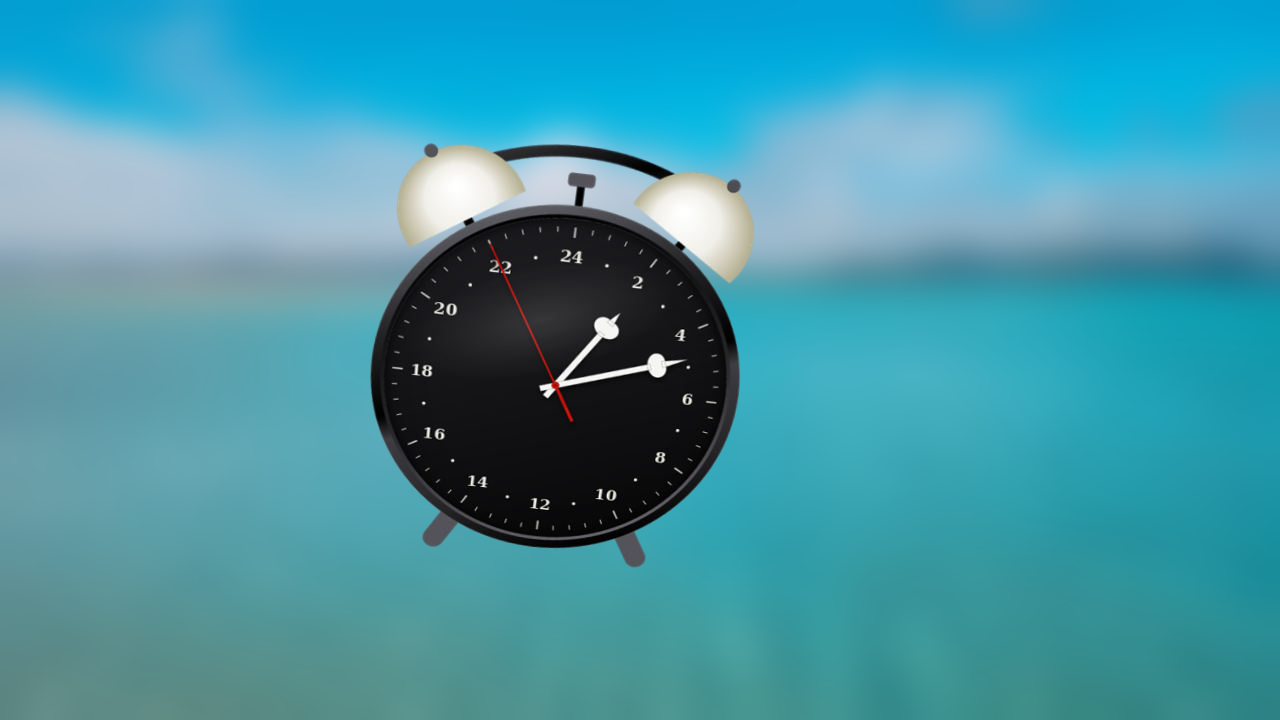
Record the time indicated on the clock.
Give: 2:11:55
